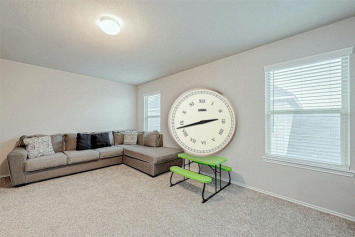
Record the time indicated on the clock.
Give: 2:43
